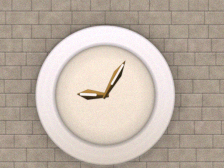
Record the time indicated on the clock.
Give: 9:05
